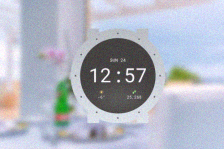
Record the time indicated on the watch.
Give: 12:57
